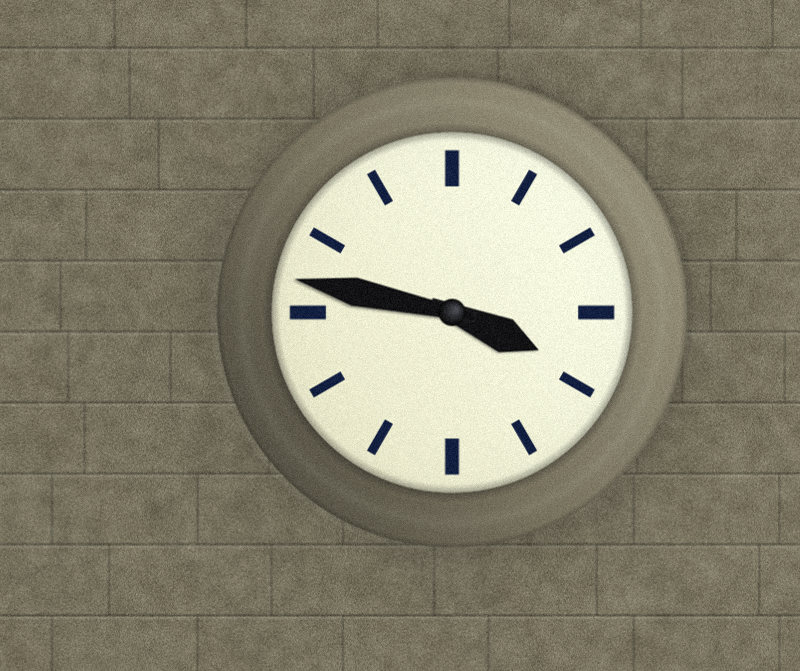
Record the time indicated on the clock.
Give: 3:47
